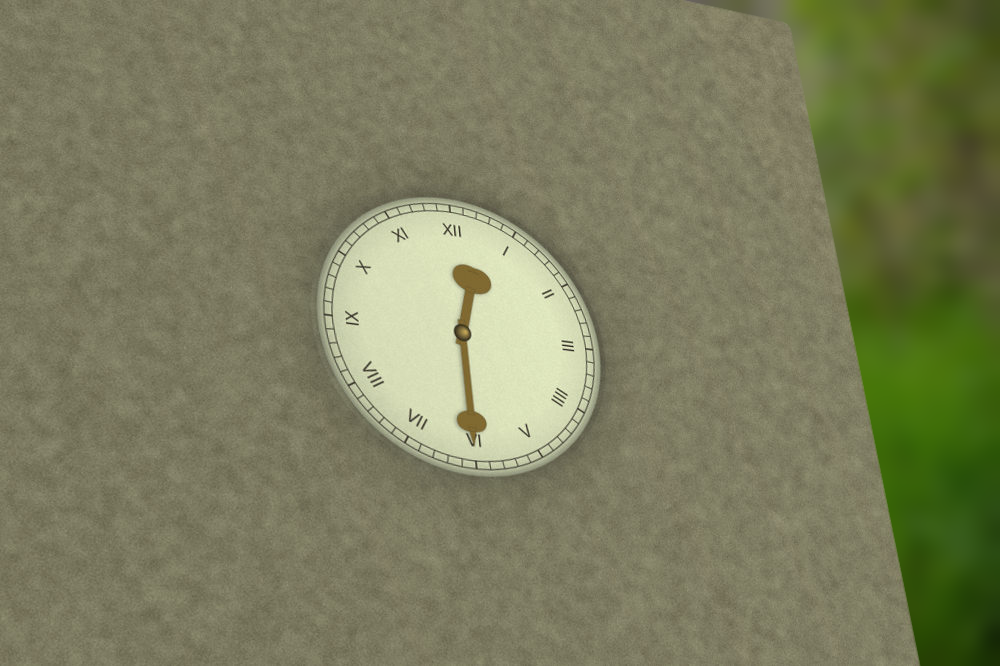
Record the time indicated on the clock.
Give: 12:30
